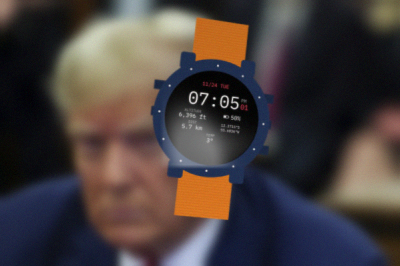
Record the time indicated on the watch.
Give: 7:05
